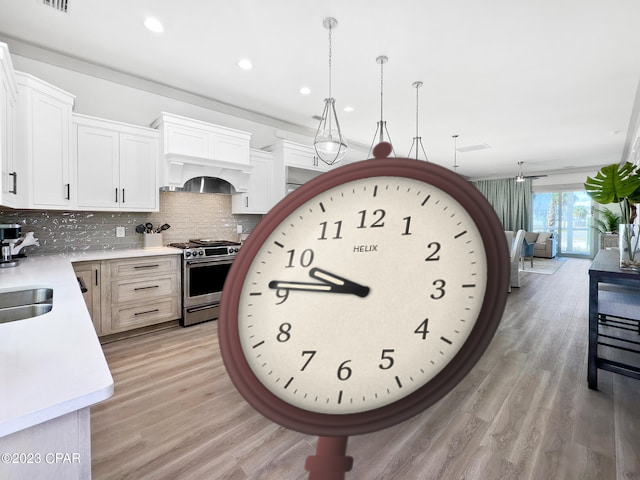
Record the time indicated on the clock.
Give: 9:46
